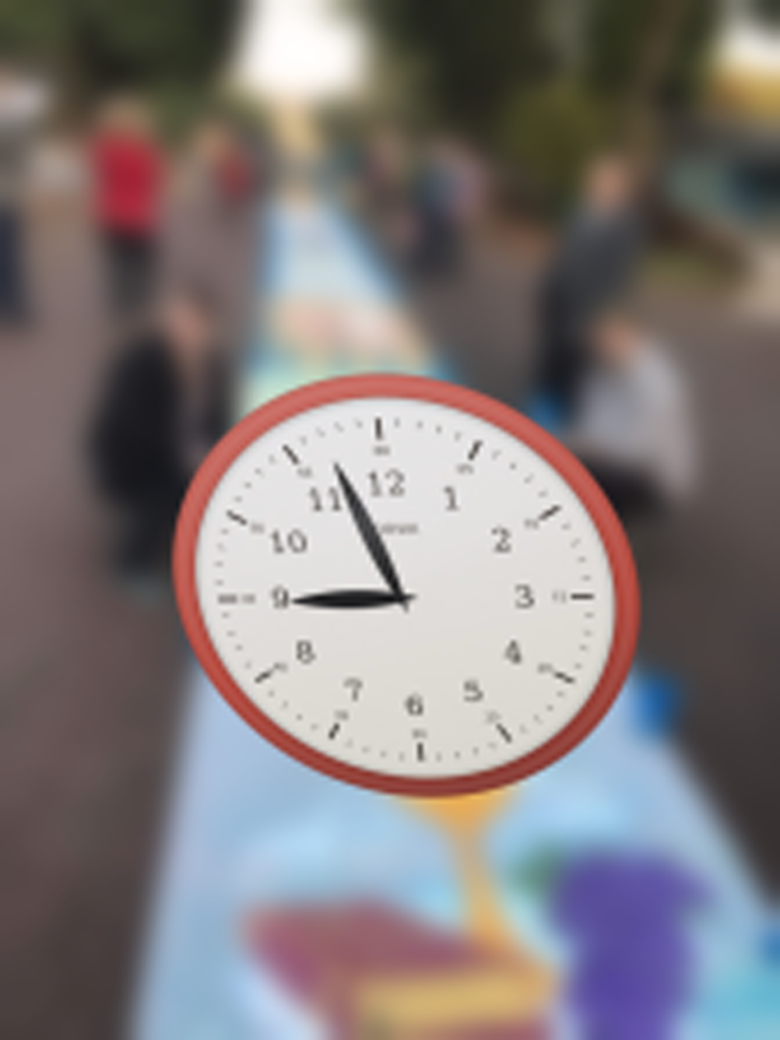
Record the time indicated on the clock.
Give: 8:57
